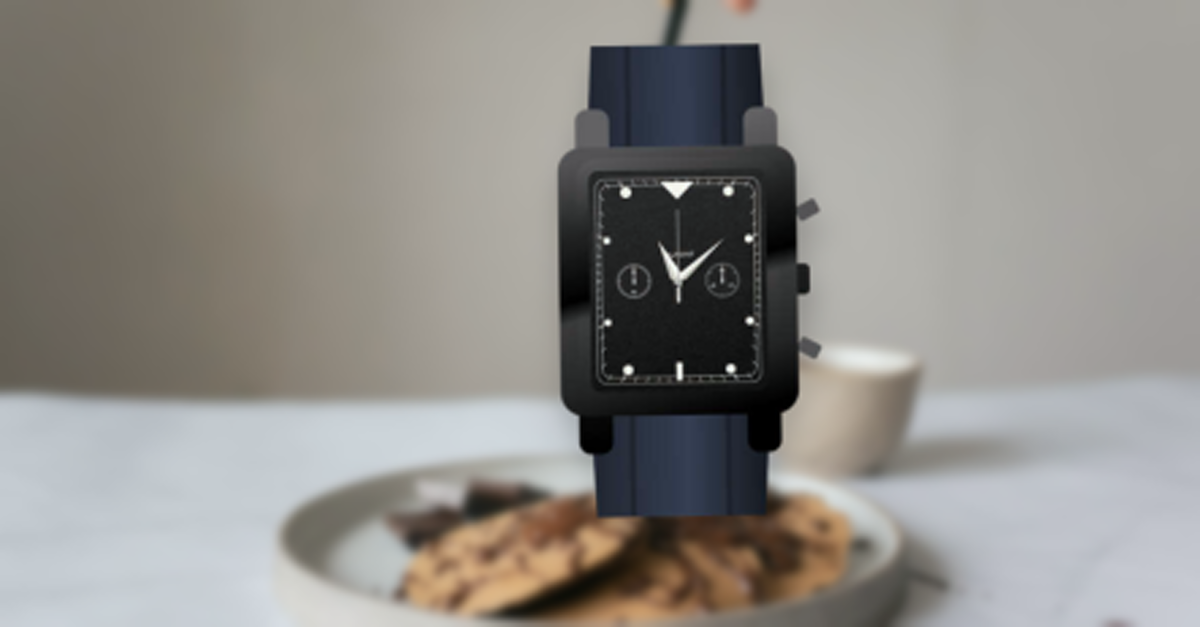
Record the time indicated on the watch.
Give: 11:08
